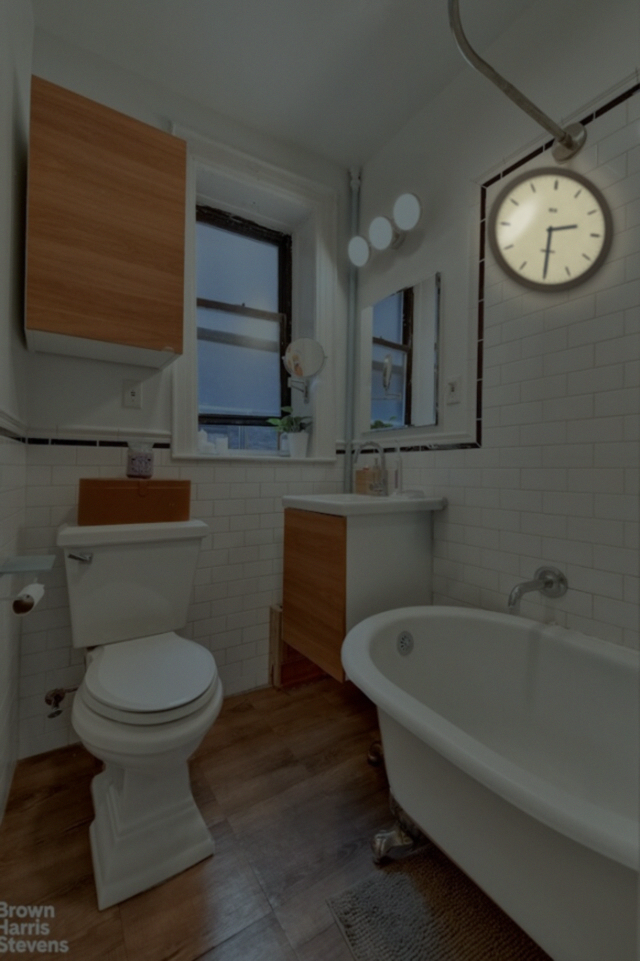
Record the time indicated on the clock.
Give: 2:30
